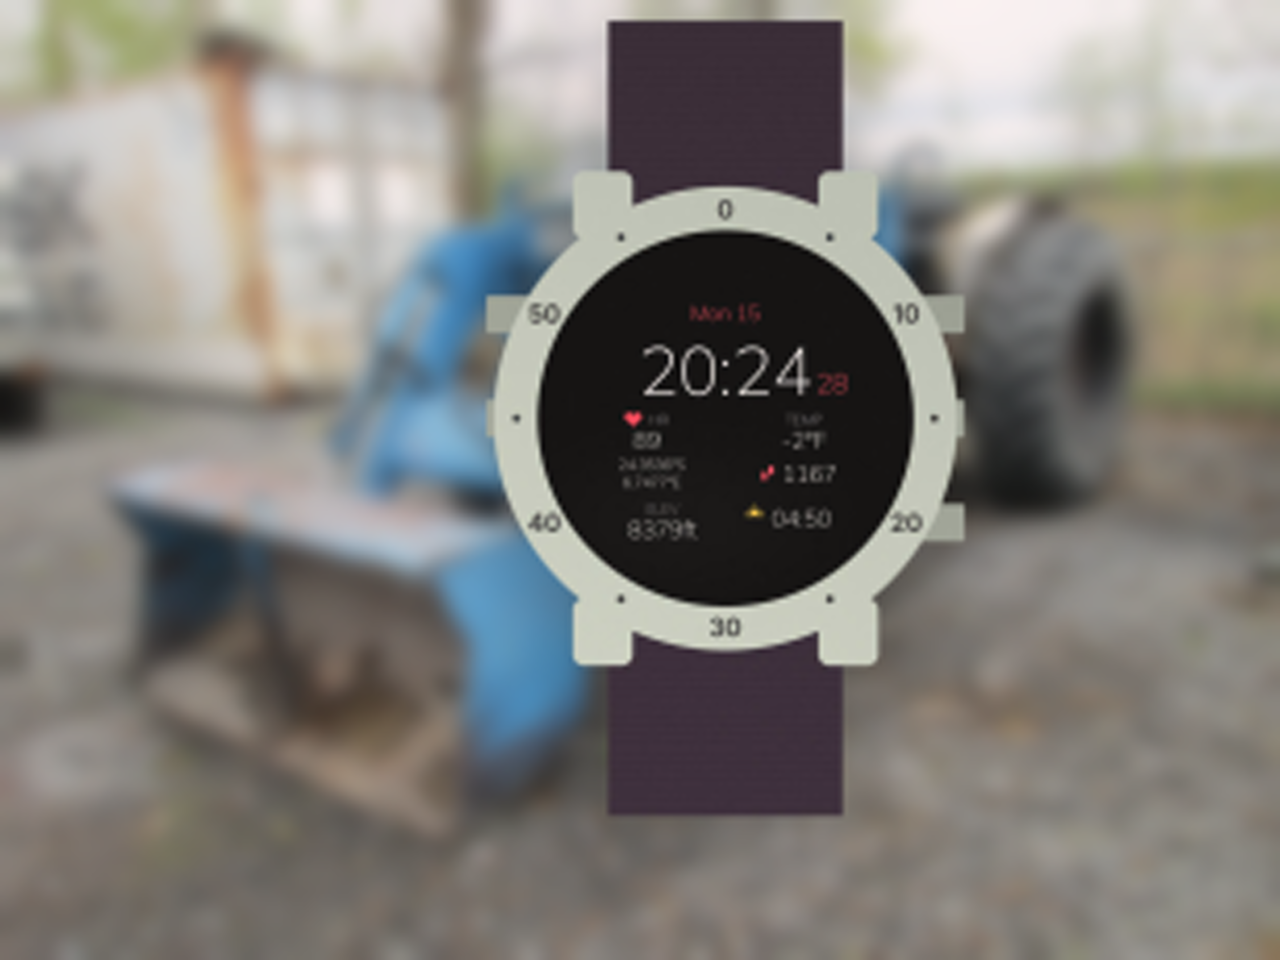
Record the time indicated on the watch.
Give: 20:24
